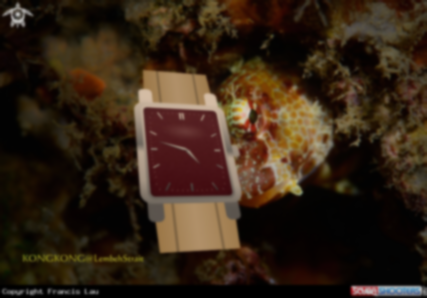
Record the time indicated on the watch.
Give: 4:48
